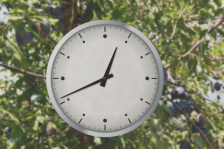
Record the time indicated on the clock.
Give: 12:41
